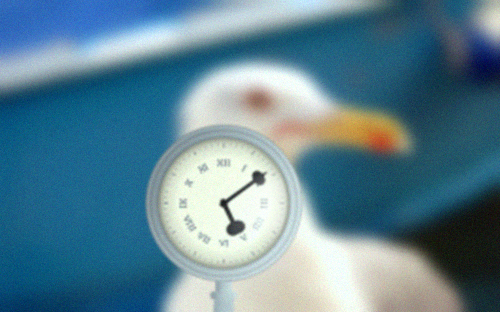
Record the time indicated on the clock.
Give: 5:09
